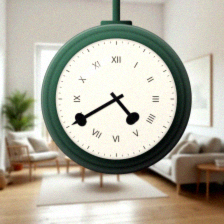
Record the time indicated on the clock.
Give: 4:40
